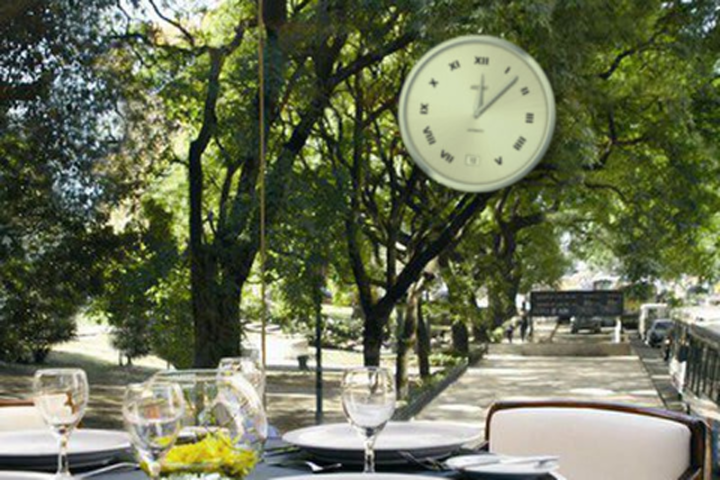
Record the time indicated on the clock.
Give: 12:07
